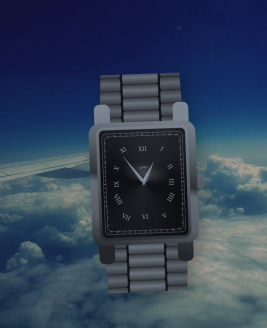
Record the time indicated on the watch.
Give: 12:54
